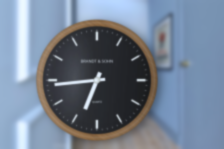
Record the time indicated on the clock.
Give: 6:44
